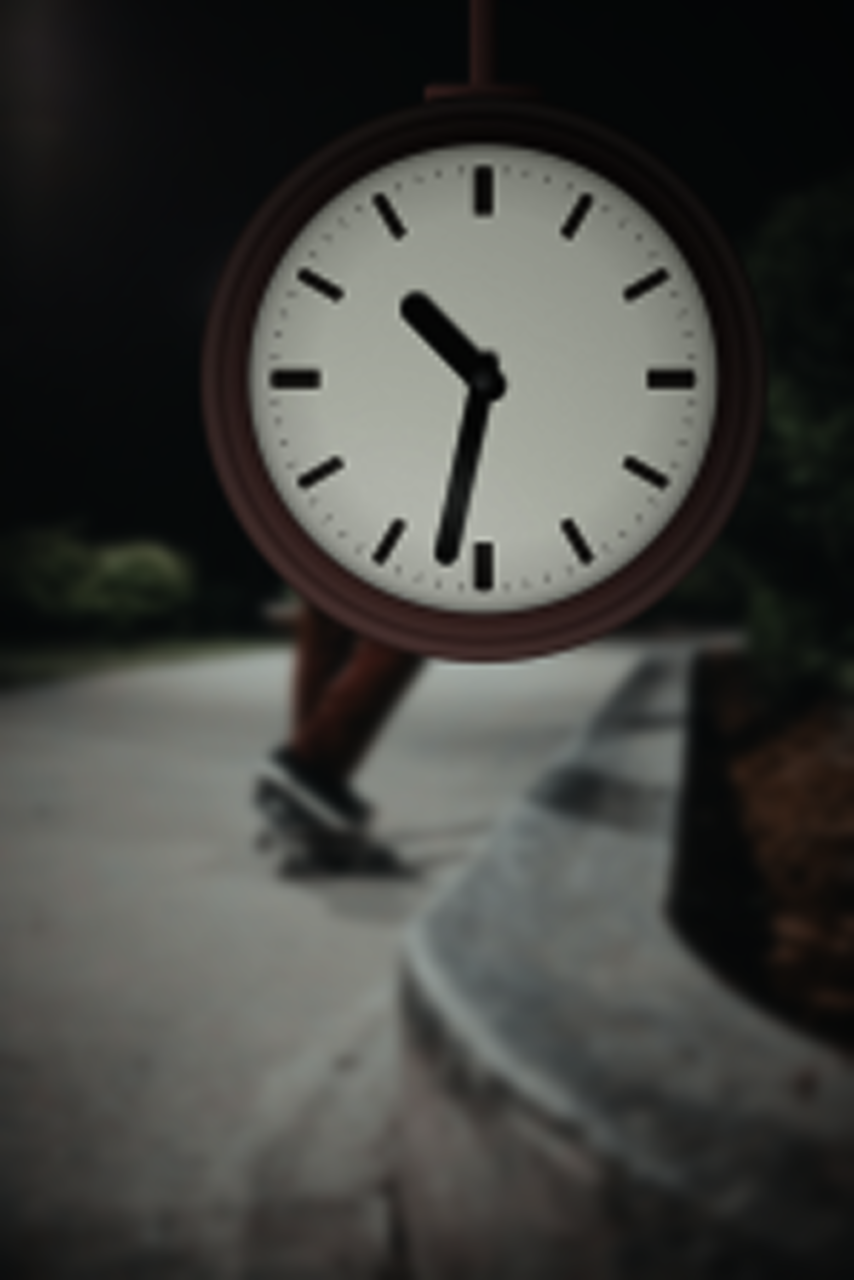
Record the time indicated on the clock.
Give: 10:32
